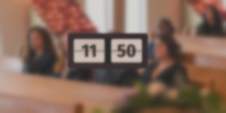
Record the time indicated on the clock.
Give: 11:50
